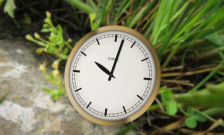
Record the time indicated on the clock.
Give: 10:02
